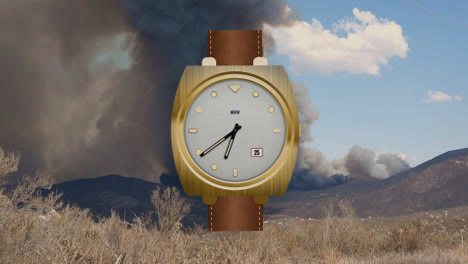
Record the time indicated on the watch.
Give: 6:39
